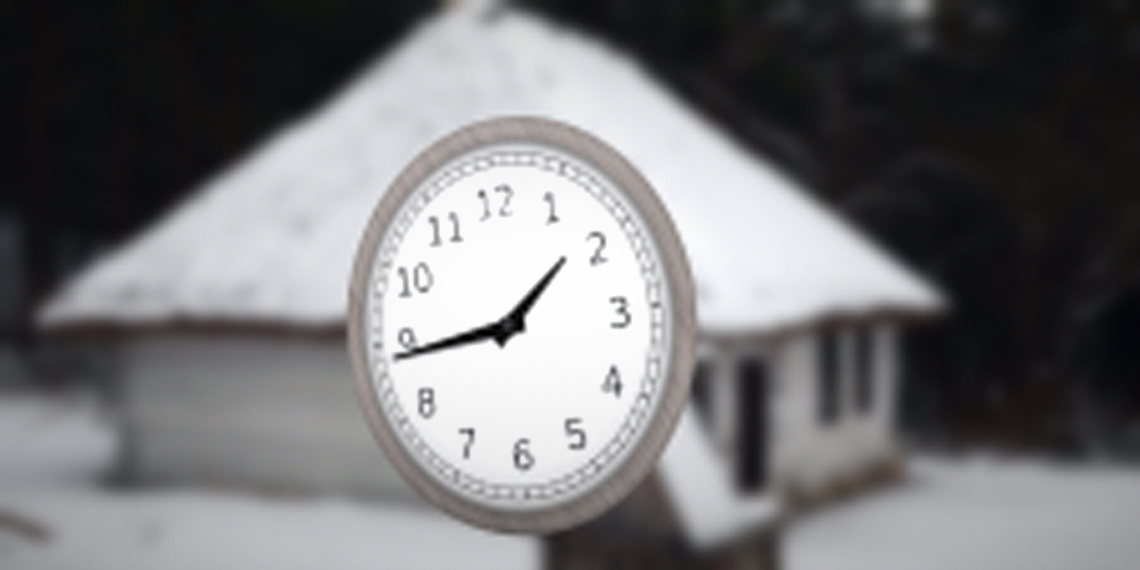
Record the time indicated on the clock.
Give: 1:44
